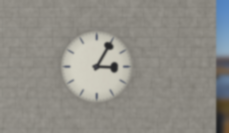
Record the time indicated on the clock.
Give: 3:05
